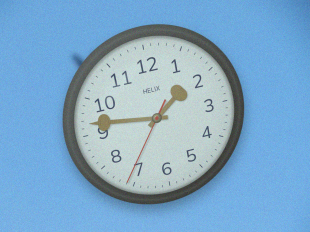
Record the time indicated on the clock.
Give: 1:46:36
